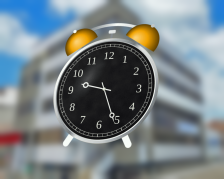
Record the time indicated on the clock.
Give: 9:26
